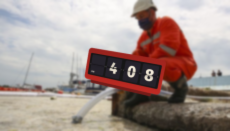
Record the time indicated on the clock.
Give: 4:08
